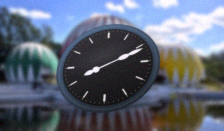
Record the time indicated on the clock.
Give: 8:11
